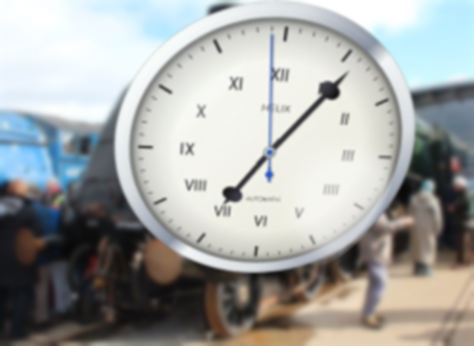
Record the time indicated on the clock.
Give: 7:05:59
